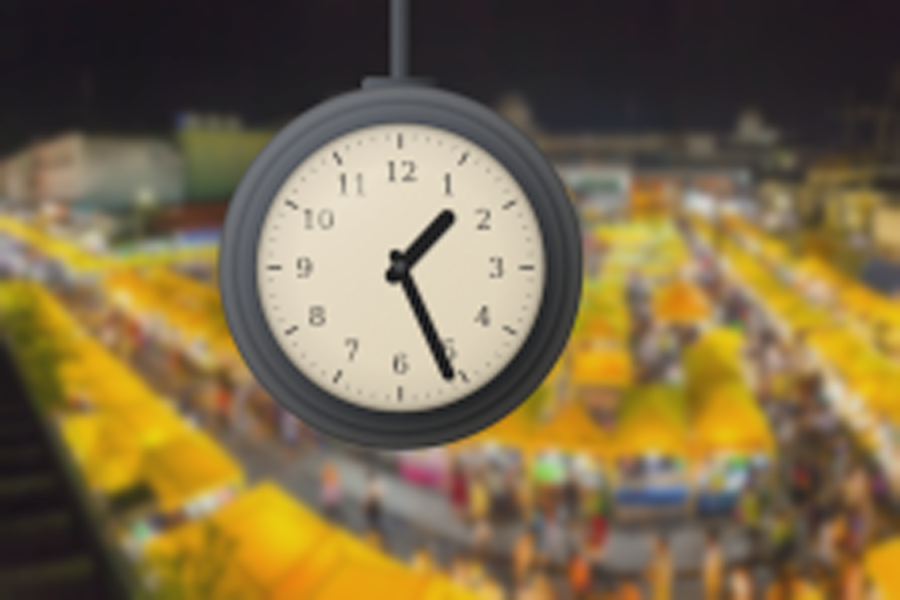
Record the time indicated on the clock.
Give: 1:26
